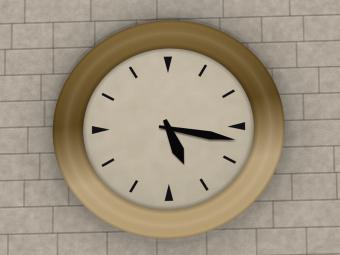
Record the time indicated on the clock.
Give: 5:17
